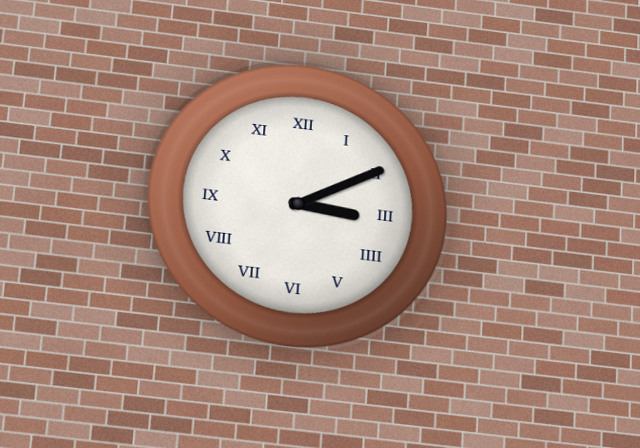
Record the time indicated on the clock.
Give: 3:10
